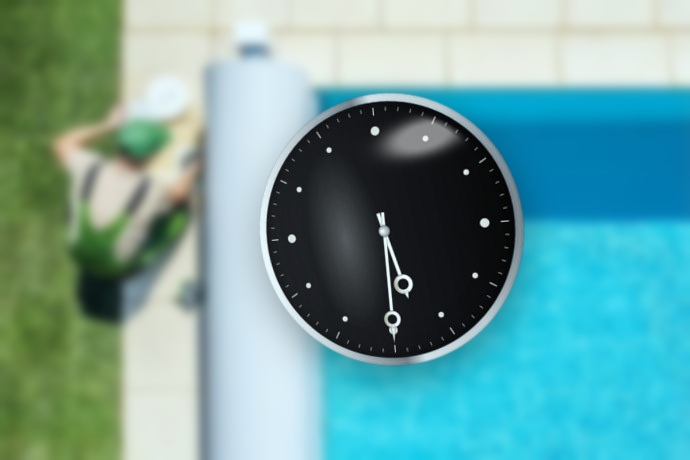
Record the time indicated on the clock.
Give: 5:30
